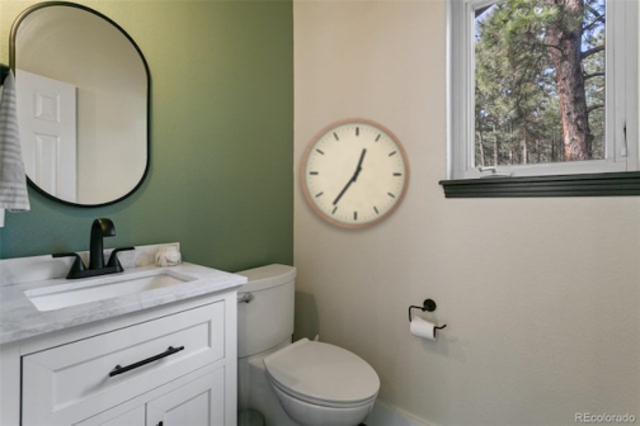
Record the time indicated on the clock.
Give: 12:36
